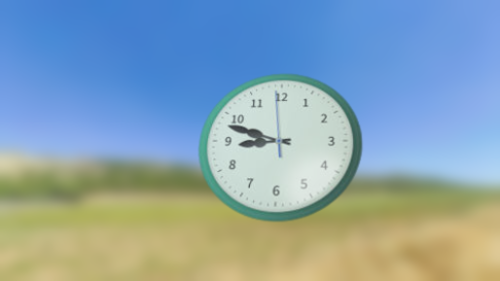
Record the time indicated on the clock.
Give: 8:47:59
